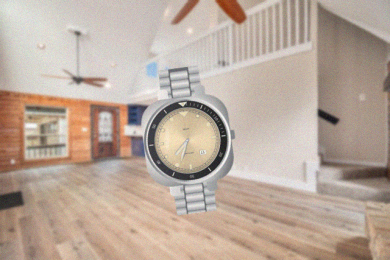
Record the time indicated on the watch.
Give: 7:34
